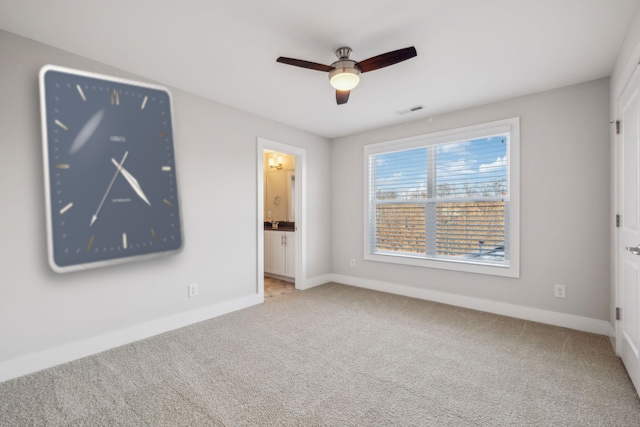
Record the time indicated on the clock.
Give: 4:22:36
